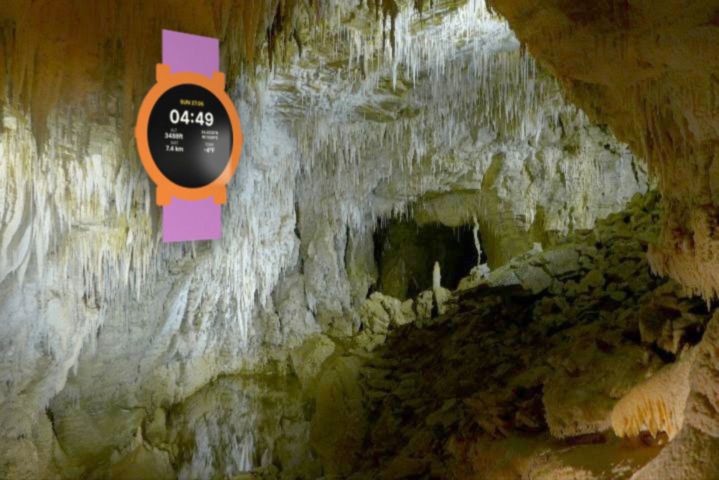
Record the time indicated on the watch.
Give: 4:49
